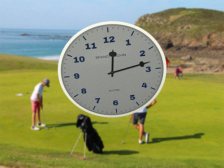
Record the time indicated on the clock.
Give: 12:13
